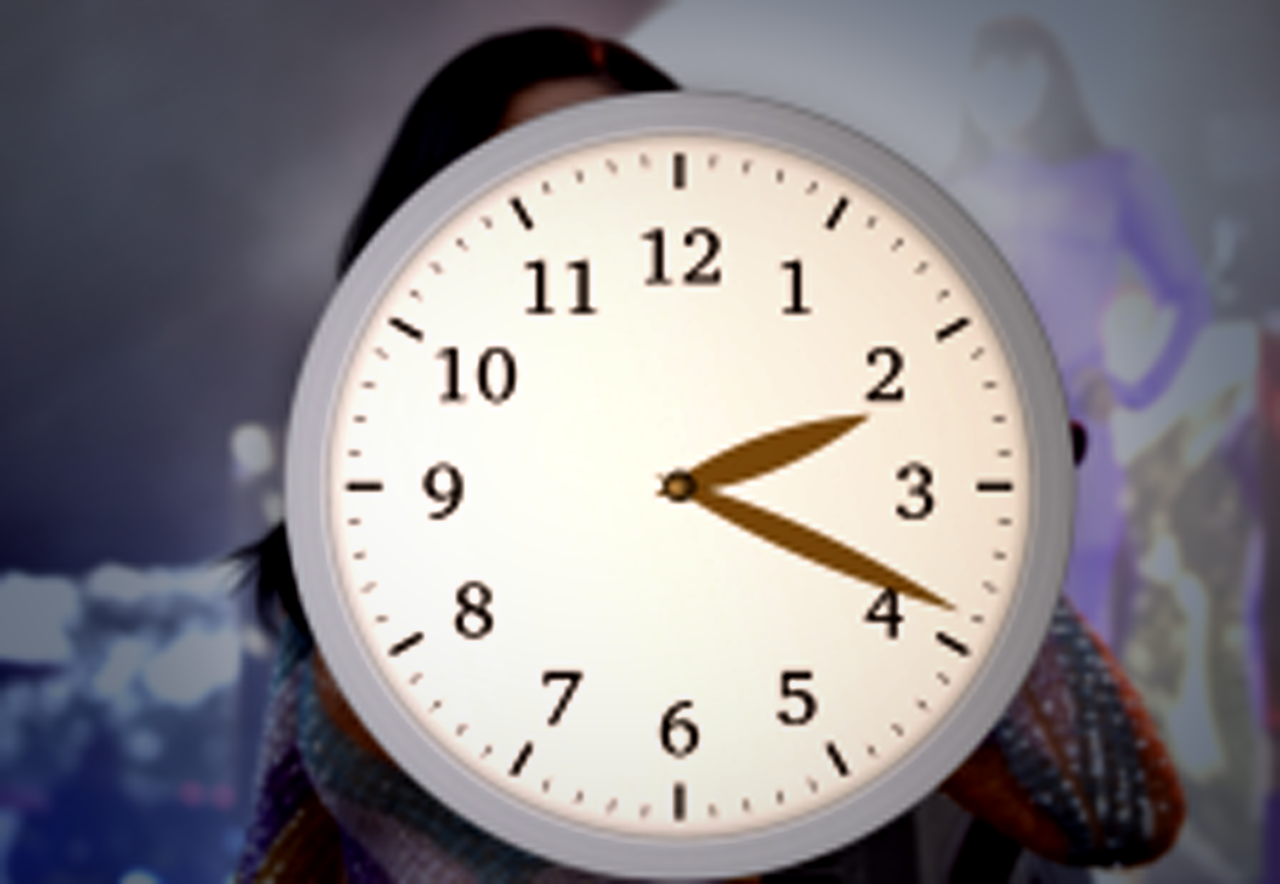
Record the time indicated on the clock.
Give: 2:19
